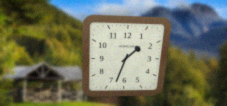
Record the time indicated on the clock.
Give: 1:33
